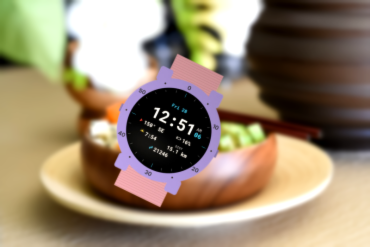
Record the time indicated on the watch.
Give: 12:51
